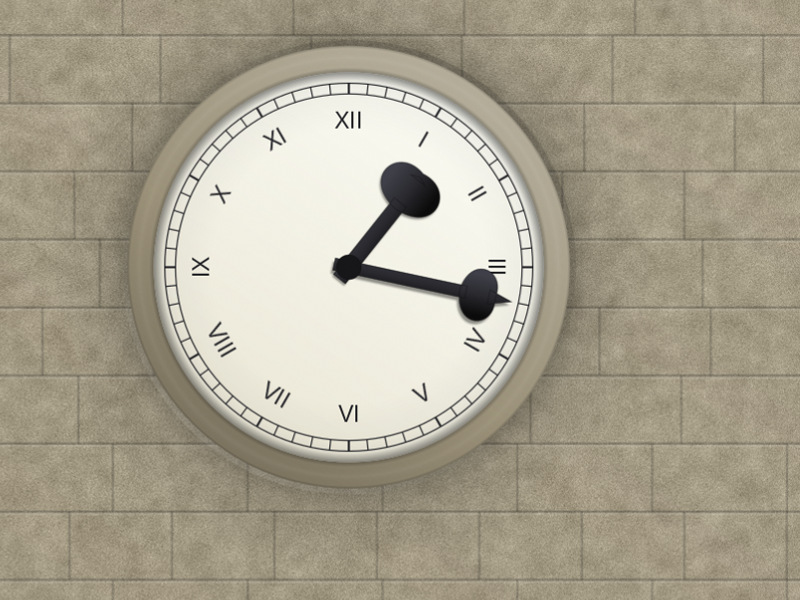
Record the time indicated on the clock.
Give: 1:17
